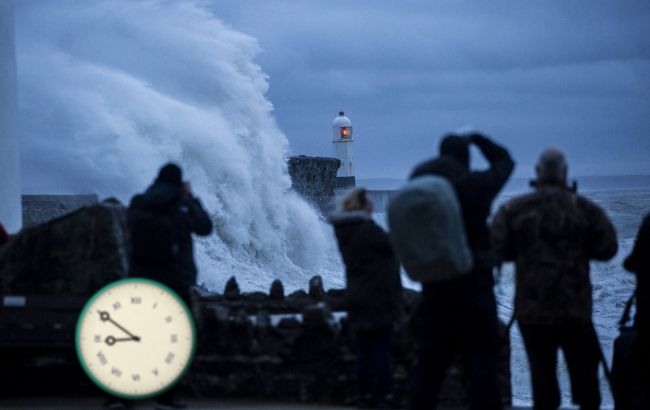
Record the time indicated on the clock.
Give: 8:51
